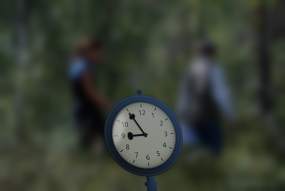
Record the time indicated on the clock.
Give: 8:55
